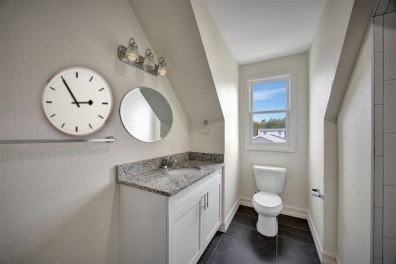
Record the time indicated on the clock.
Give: 2:55
